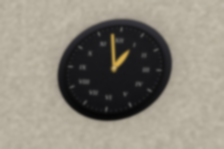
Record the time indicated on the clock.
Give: 12:58
